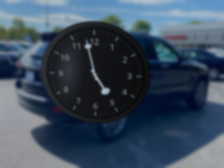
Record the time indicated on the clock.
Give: 4:58
